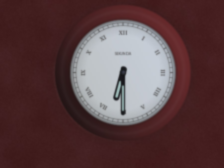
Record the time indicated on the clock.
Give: 6:30
